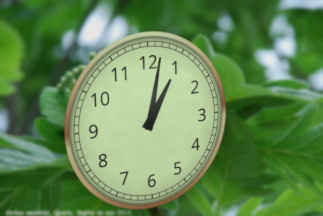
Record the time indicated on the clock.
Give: 1:02
